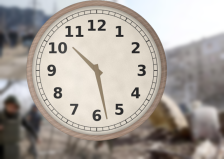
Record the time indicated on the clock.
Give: 10:28
